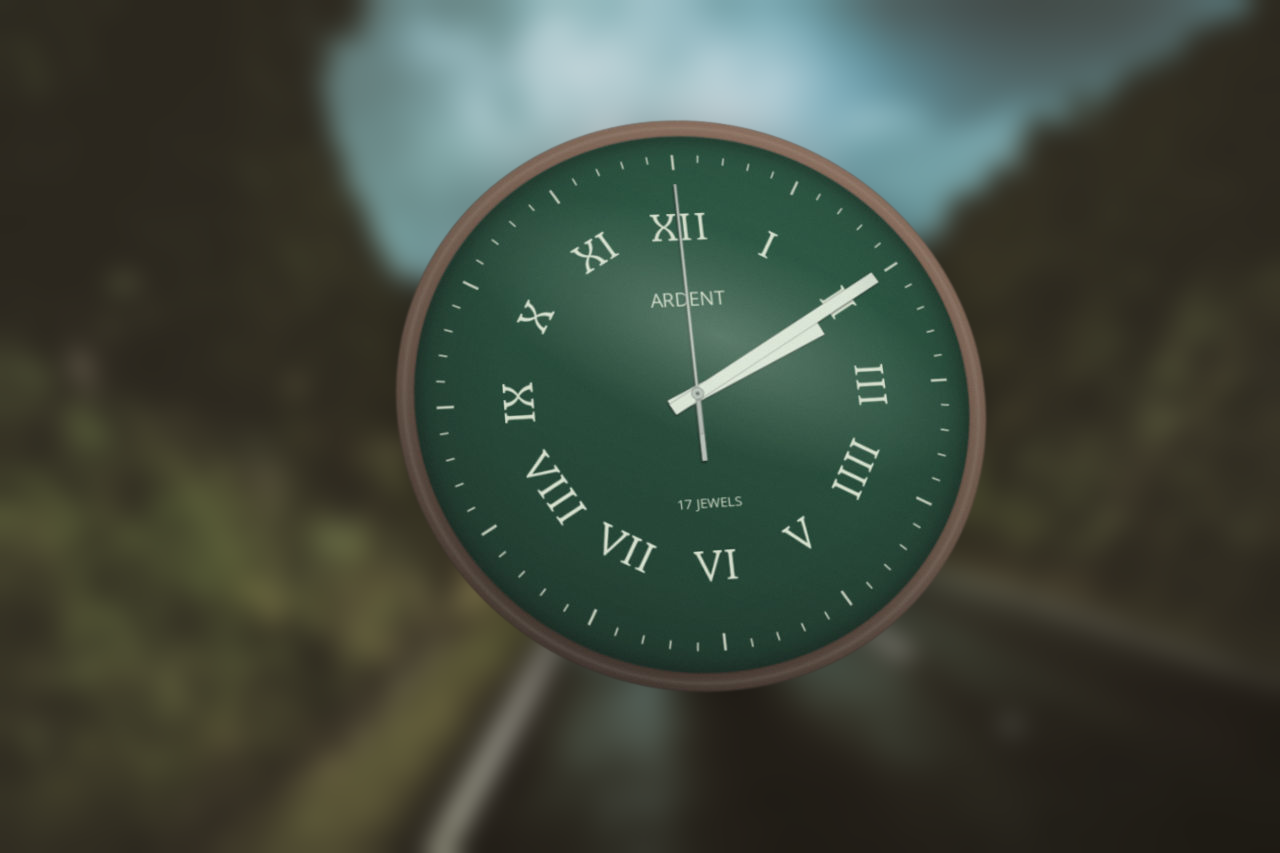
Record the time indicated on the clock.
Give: 2:10:00
